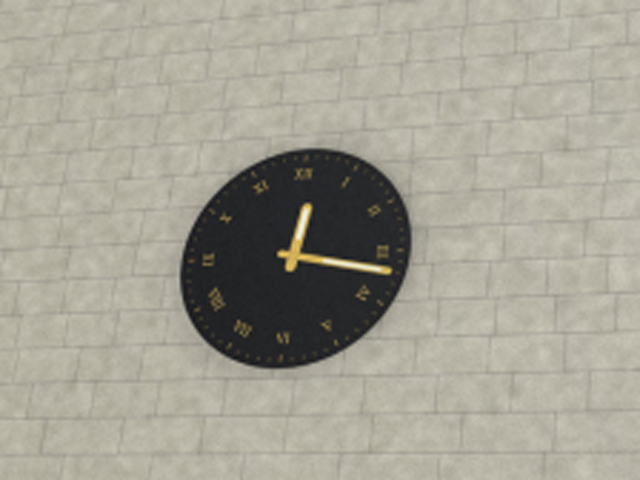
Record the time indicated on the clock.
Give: 12:17
